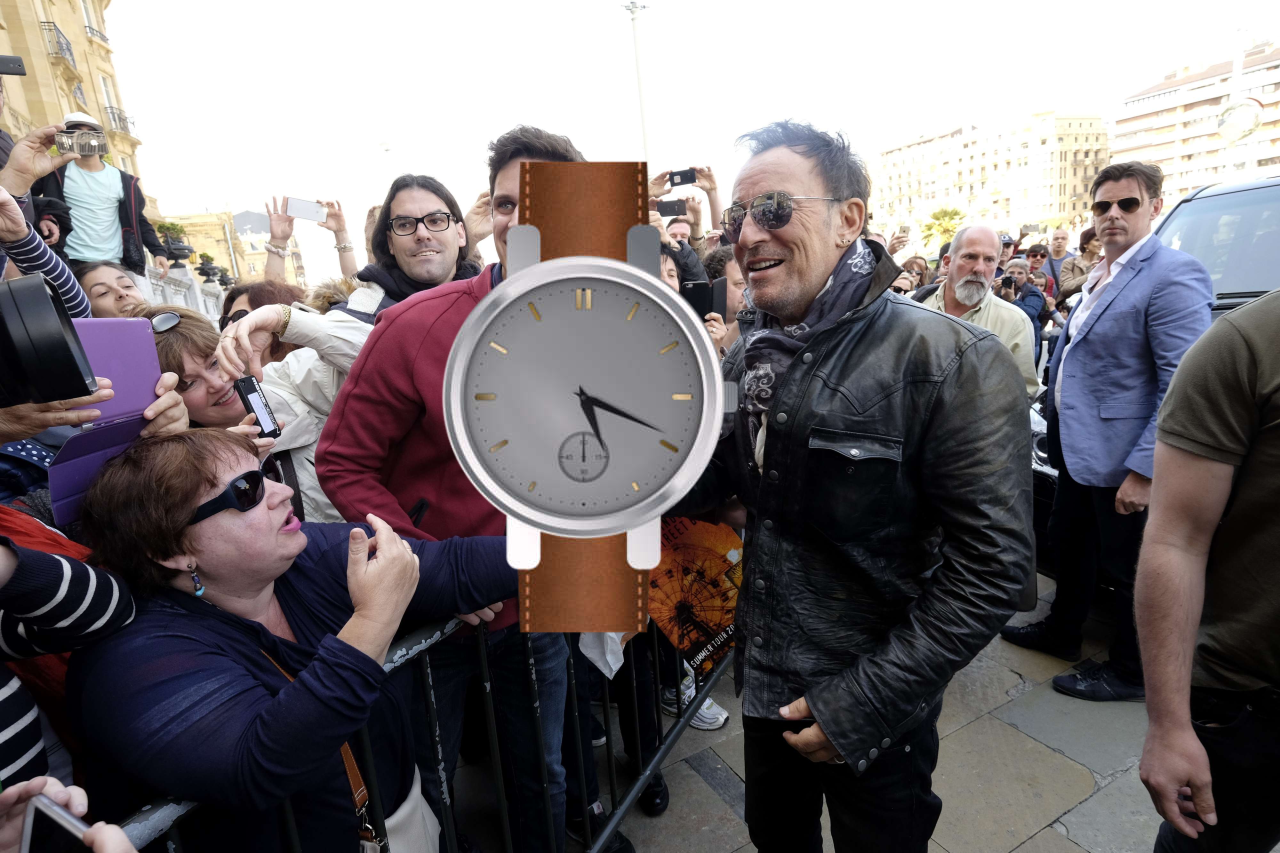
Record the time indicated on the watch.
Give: 5:19
